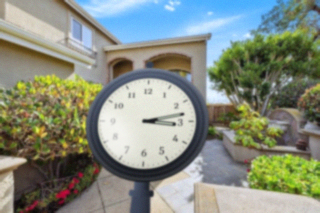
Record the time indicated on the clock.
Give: 3:13
